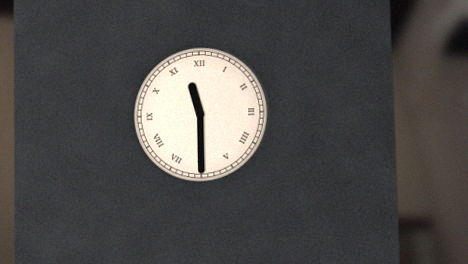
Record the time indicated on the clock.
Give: 11:30
